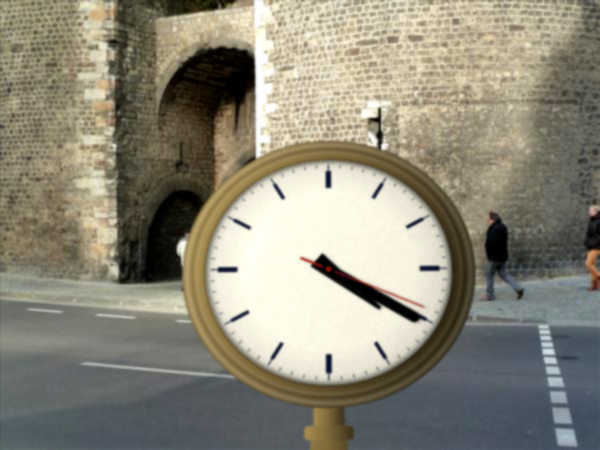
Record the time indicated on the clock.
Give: 4:20:19
